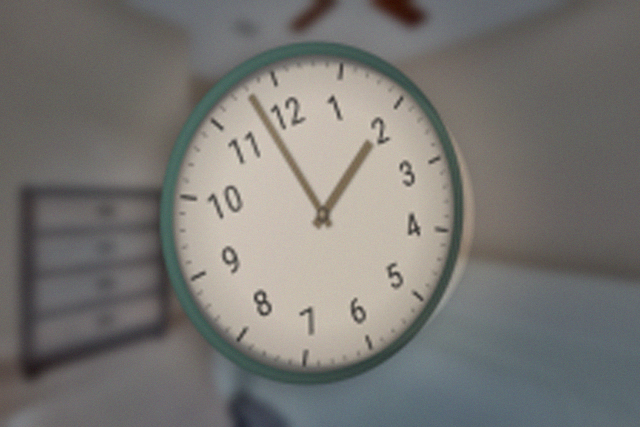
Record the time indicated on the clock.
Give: 1:58
